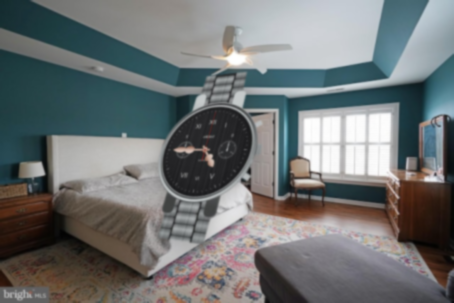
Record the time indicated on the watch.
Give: 4:45
